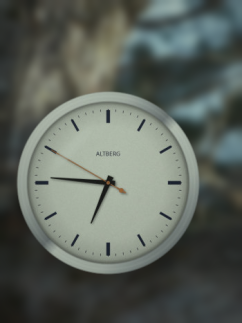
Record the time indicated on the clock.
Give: 6:45:50
